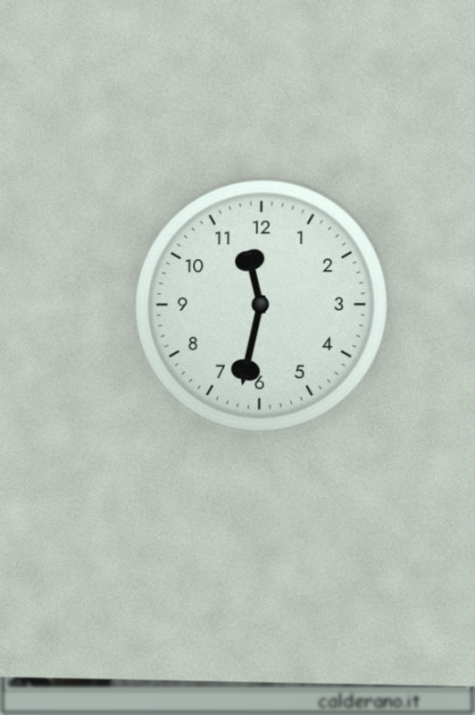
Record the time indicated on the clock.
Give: 11:32
